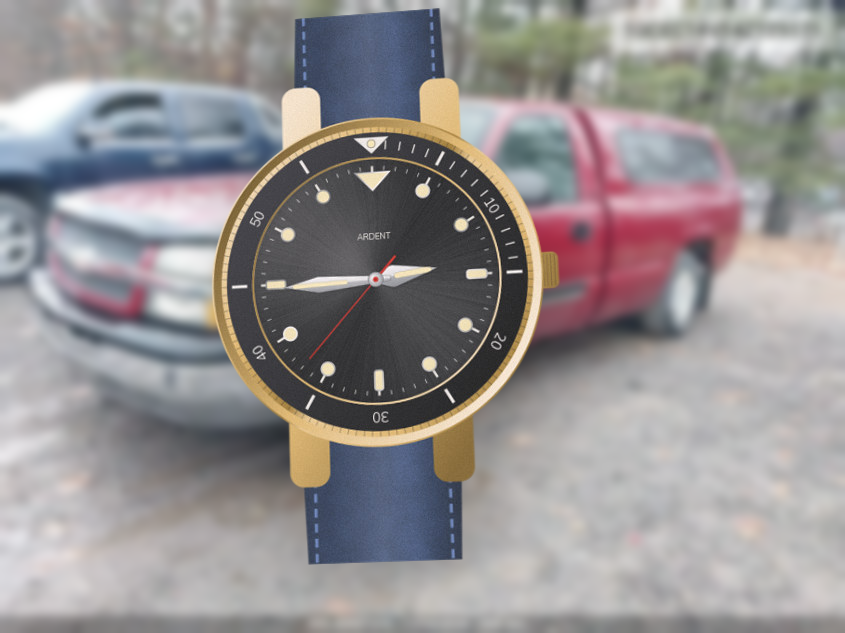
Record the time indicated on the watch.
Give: 2:44:37
